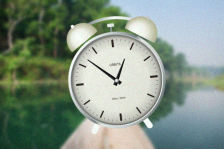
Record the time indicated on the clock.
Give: 12:52
